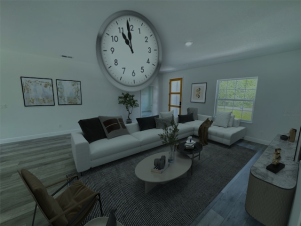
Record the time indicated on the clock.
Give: 10:59
